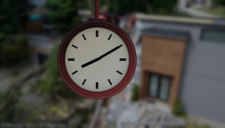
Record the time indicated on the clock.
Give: 8:10
